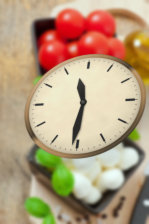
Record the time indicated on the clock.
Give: 11:31
